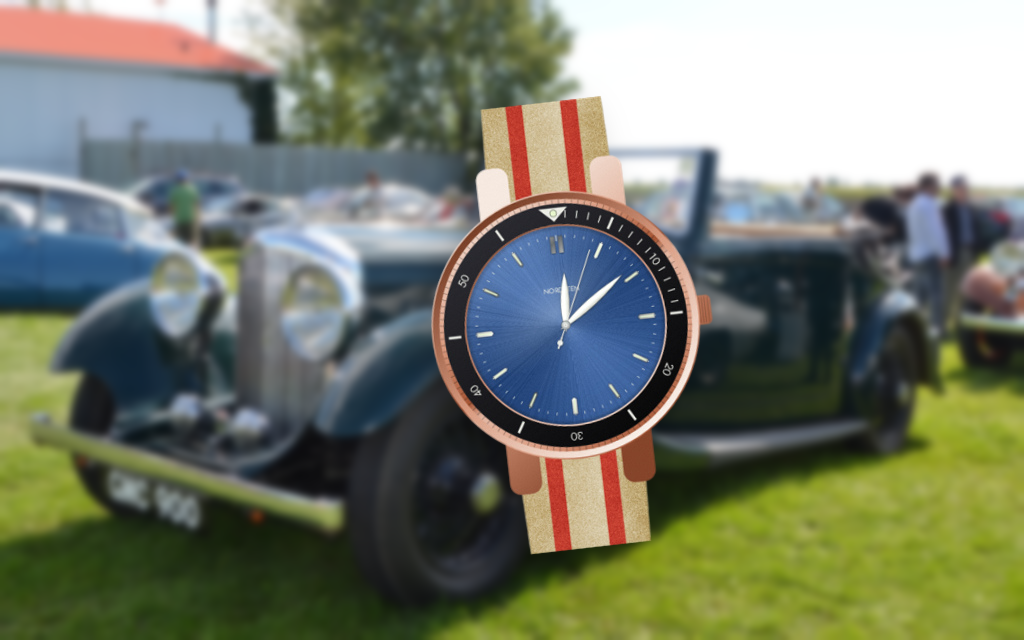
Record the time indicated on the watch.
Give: 12:09:04
